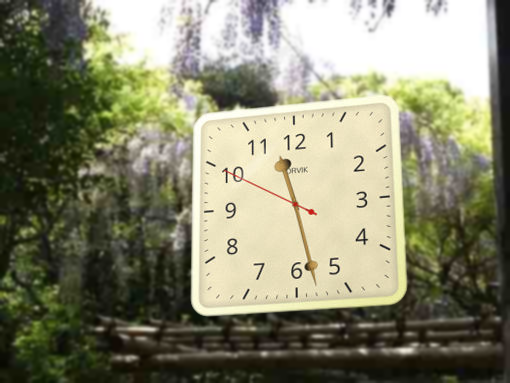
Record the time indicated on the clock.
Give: 11:27:50
